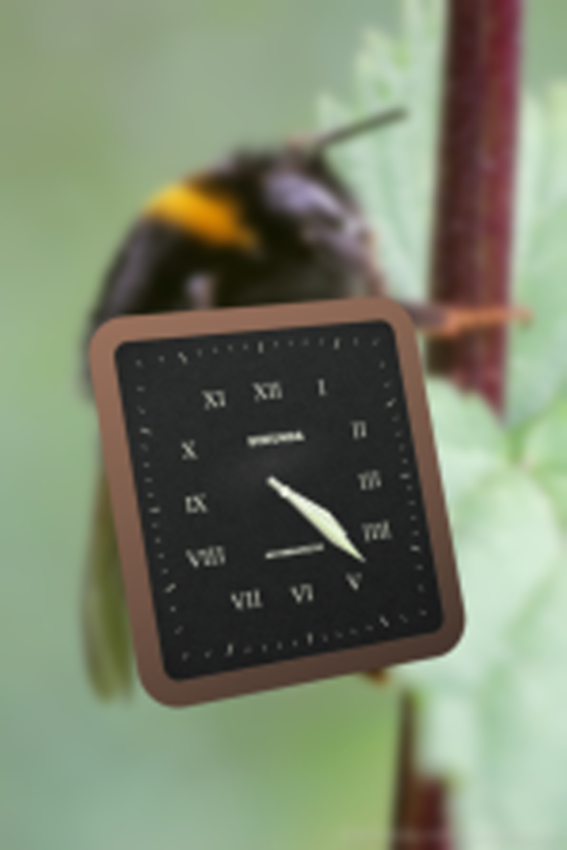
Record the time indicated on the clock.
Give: 4:23
